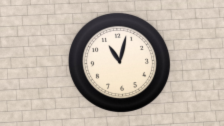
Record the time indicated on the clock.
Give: 11:03
